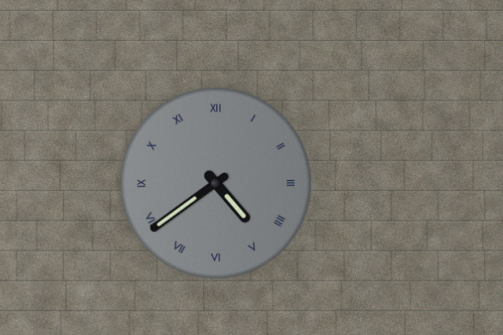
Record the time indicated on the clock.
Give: 4:39
